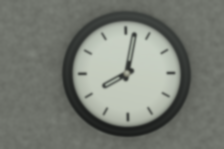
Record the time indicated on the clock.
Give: 8:02
